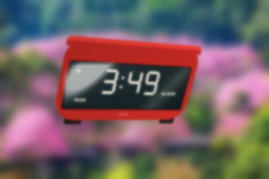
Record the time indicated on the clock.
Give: 3:49
